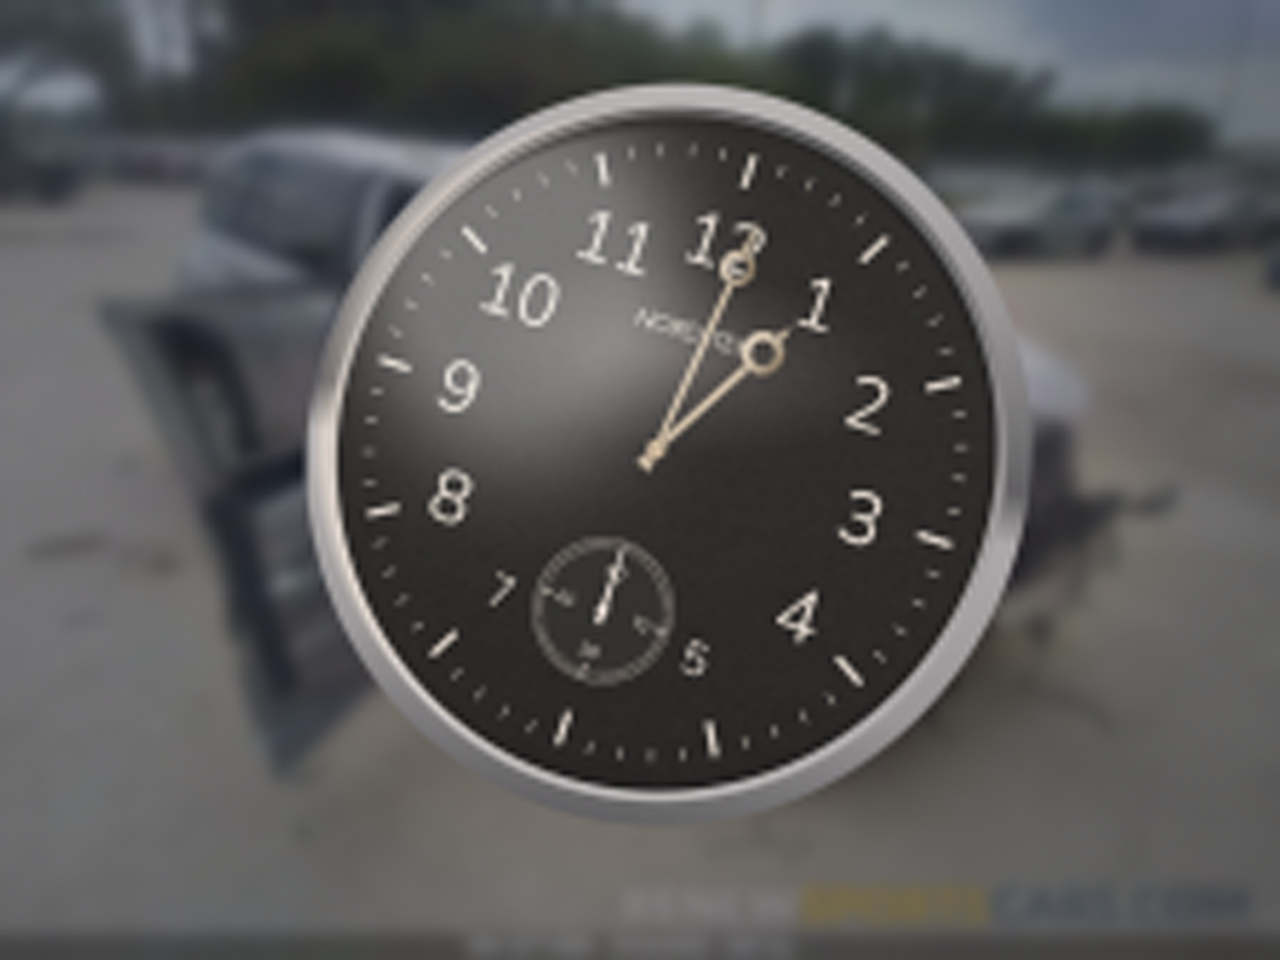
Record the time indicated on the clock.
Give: 1:01
